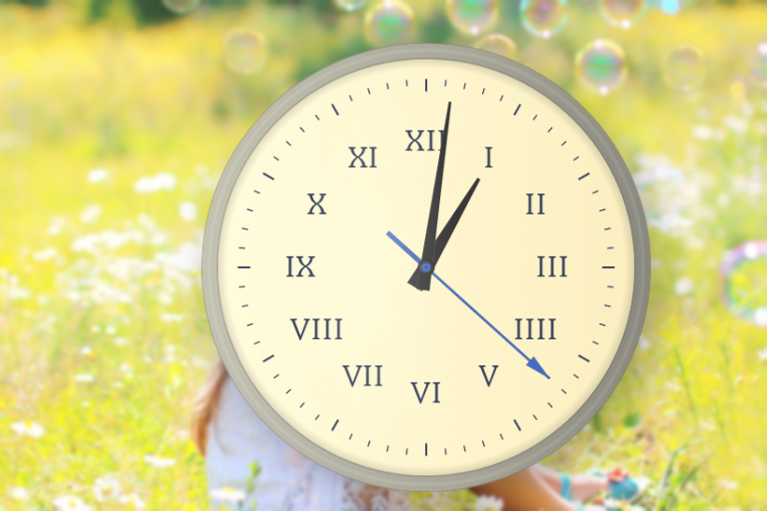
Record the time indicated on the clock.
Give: 1:01:22
